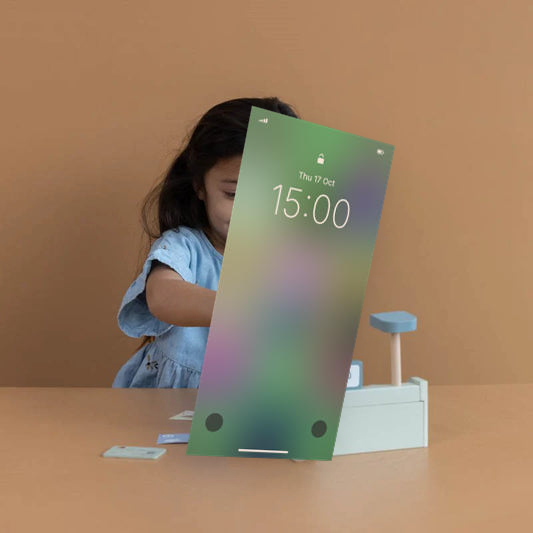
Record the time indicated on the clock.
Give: 15:00
